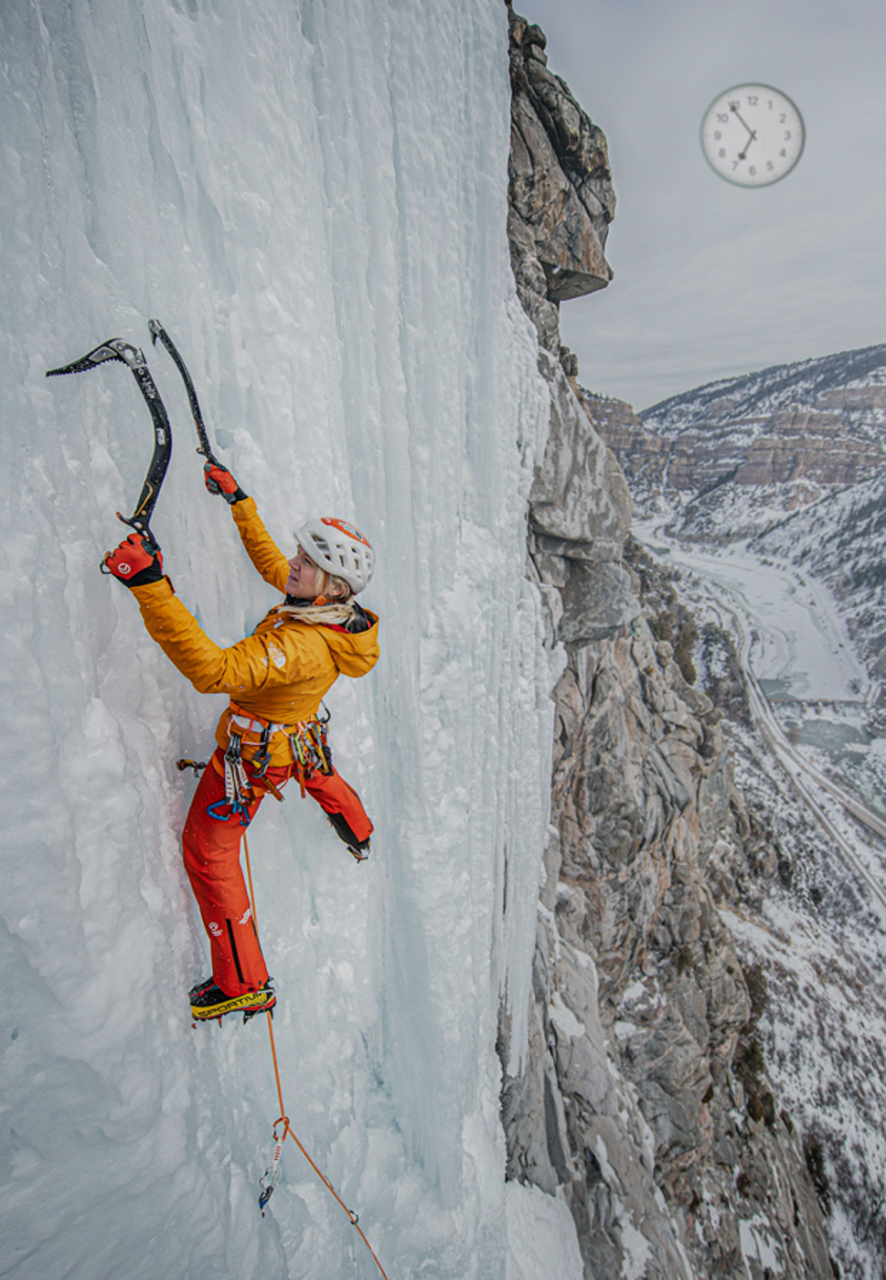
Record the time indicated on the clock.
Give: 6:54
